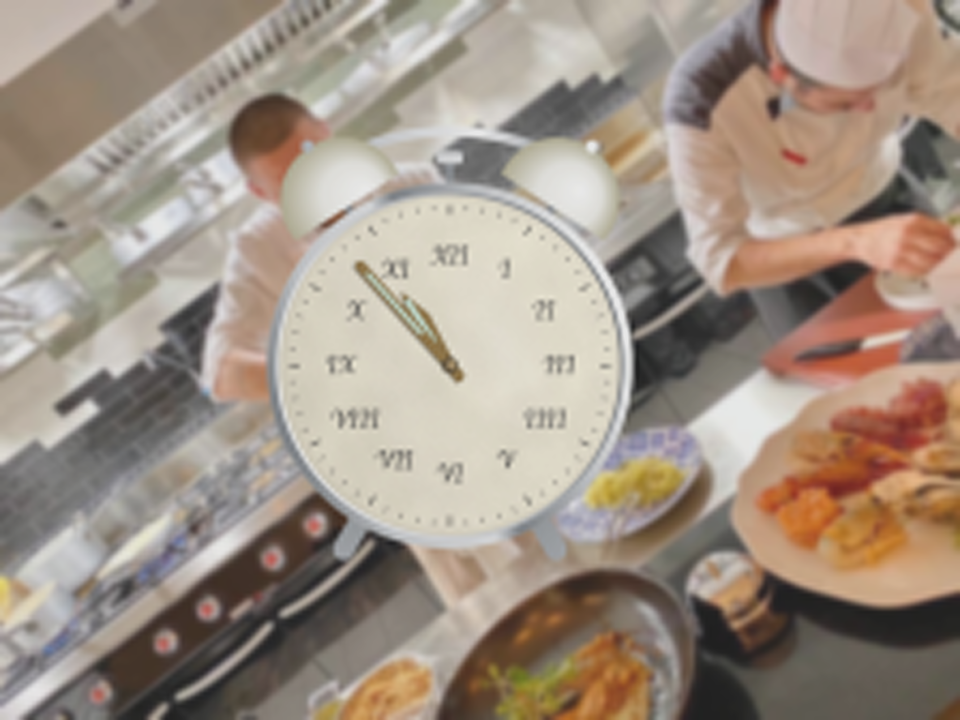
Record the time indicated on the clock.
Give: 10:53
